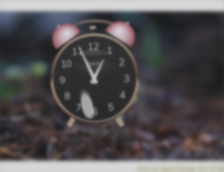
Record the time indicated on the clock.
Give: 12:56
